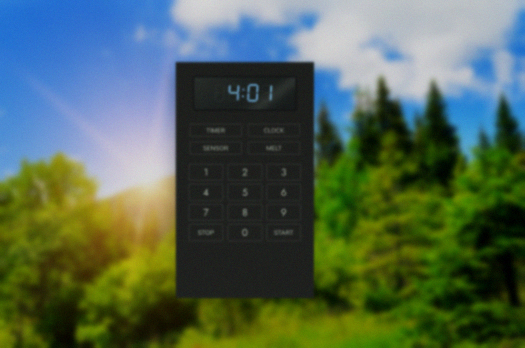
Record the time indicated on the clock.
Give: 4:01
